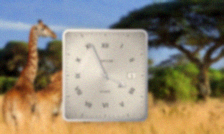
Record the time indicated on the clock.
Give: 3:56
